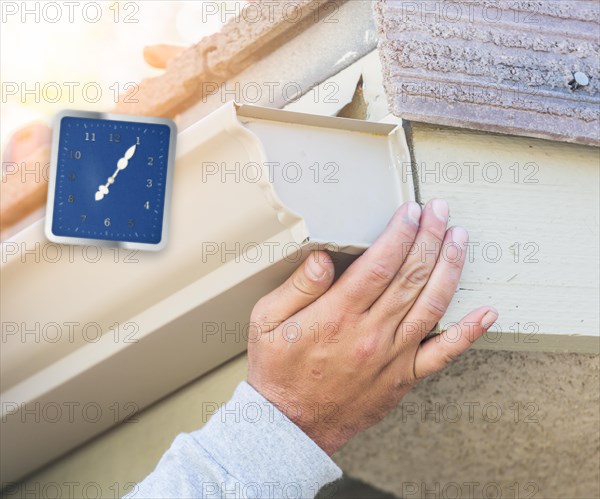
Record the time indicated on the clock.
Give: 7:05
